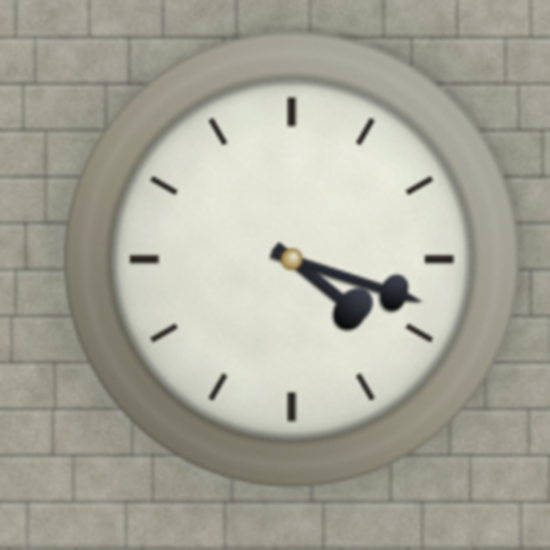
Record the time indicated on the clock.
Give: 4:18
